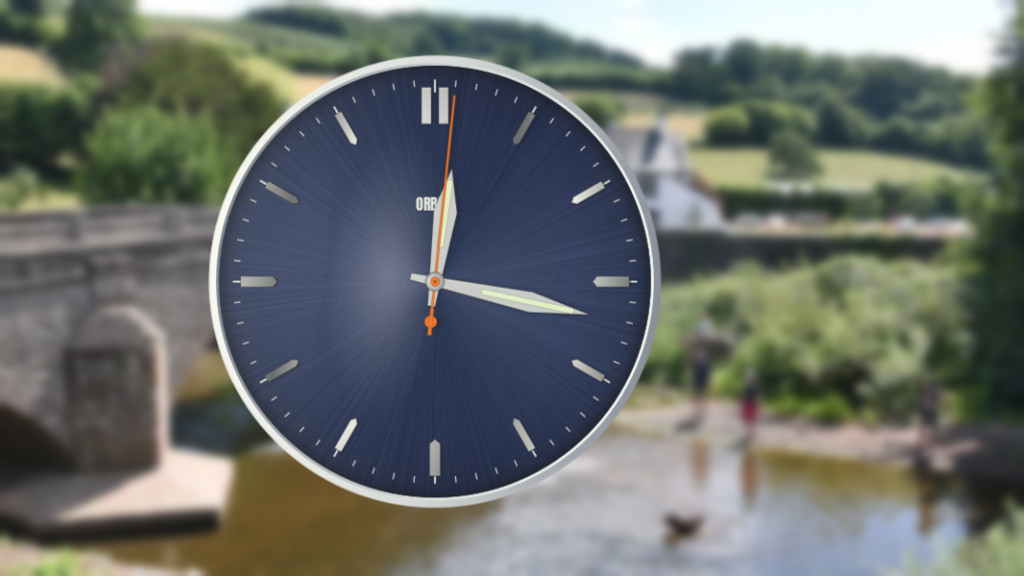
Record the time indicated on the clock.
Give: 12:17:01
